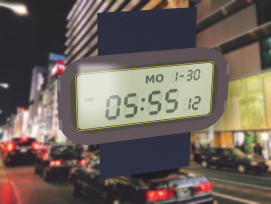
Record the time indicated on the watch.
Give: 5:55:12
